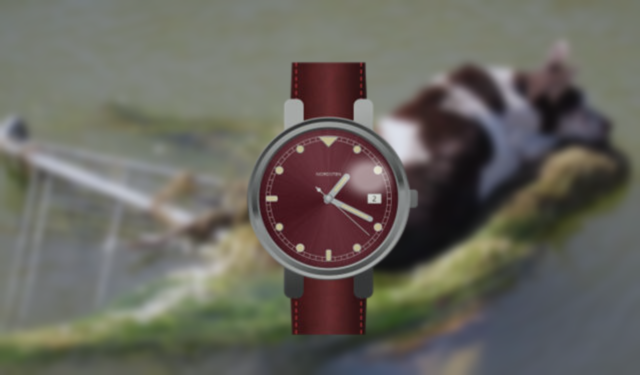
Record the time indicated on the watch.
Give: 1:19:22
